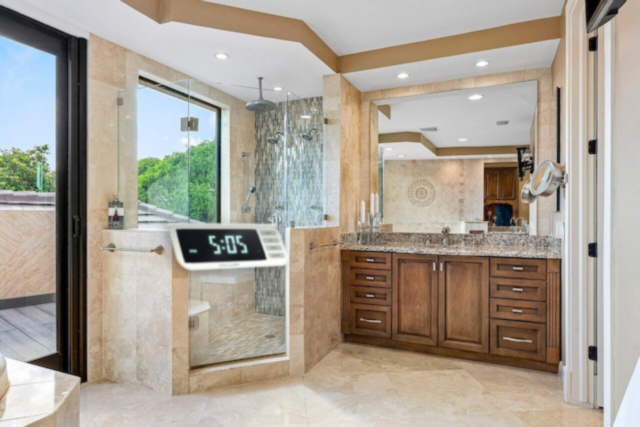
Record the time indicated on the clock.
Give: 5:05
